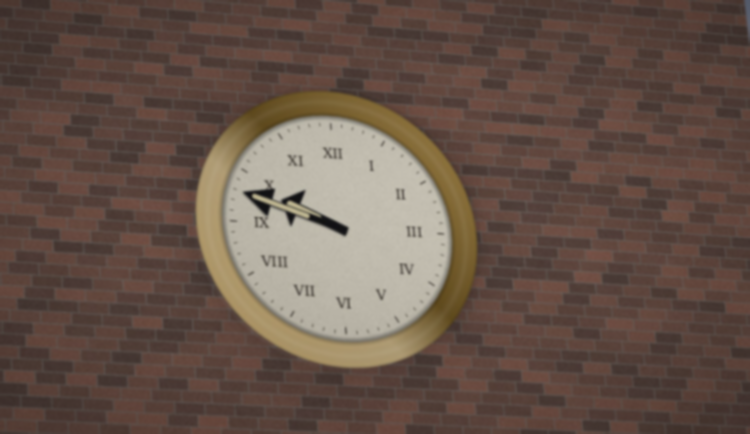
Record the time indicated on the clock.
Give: 9:48
